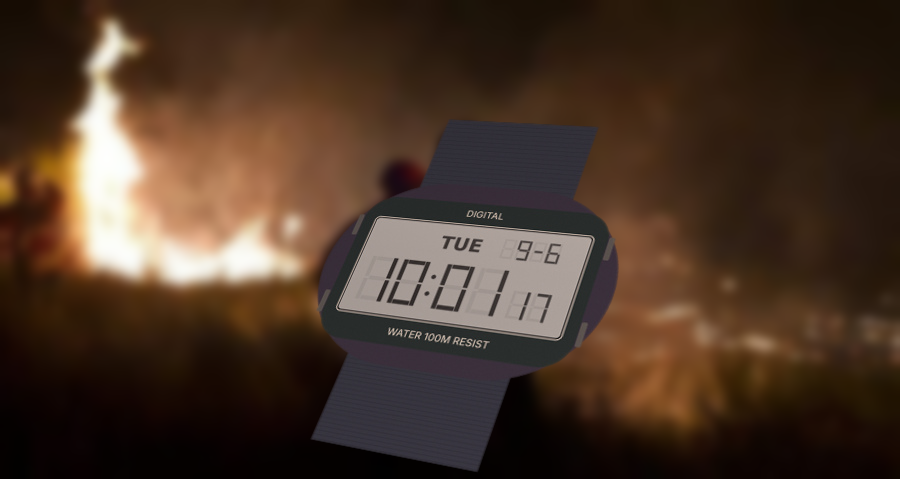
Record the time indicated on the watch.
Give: 10:01:17
